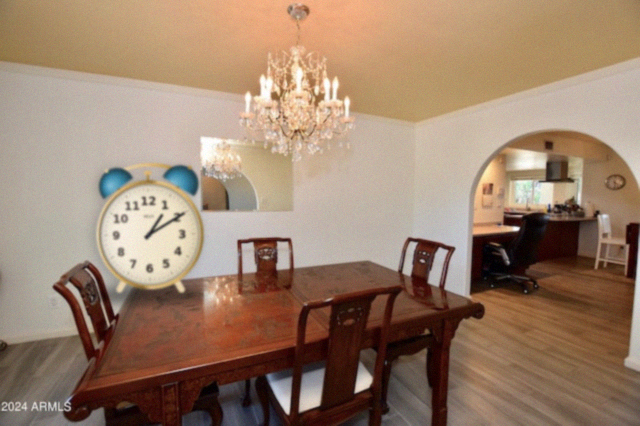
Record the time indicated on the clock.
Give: 1:10
